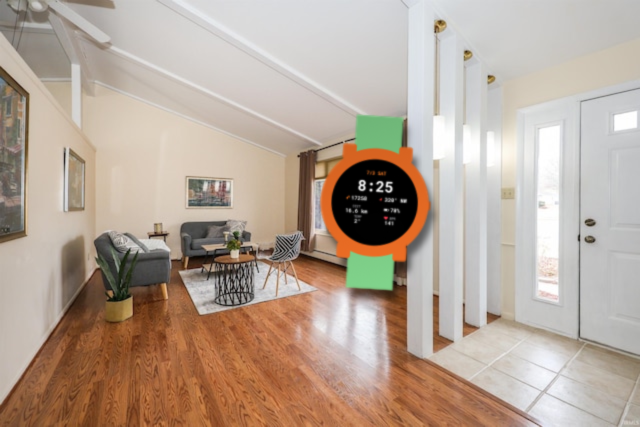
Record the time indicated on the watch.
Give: 8:25
